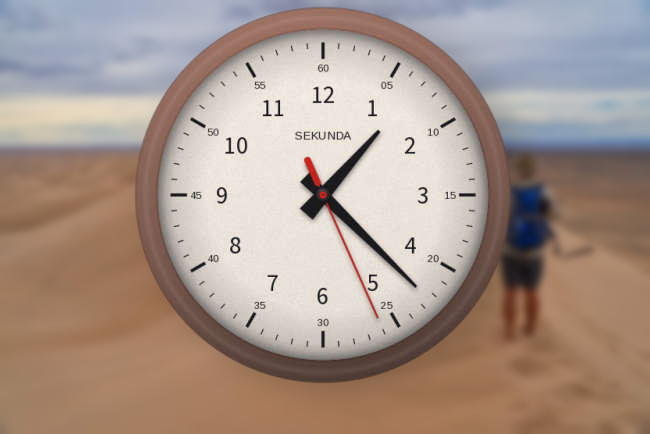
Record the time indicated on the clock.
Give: 1:22:26
